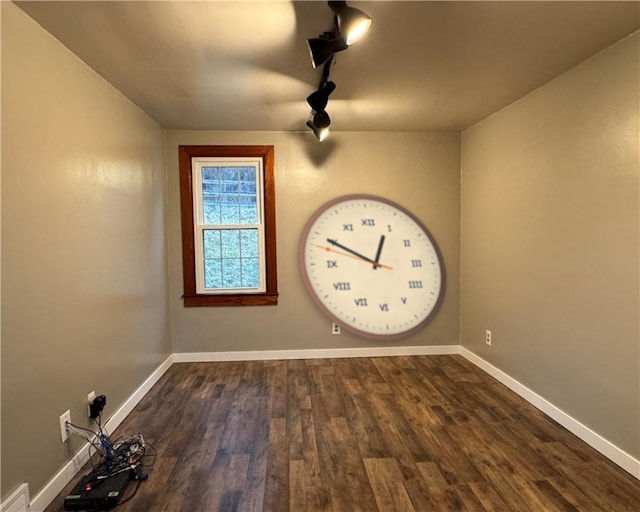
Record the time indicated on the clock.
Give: 12:49:48
